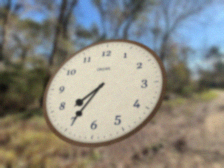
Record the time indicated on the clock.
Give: 7:35
